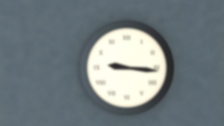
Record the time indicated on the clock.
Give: 9:16
